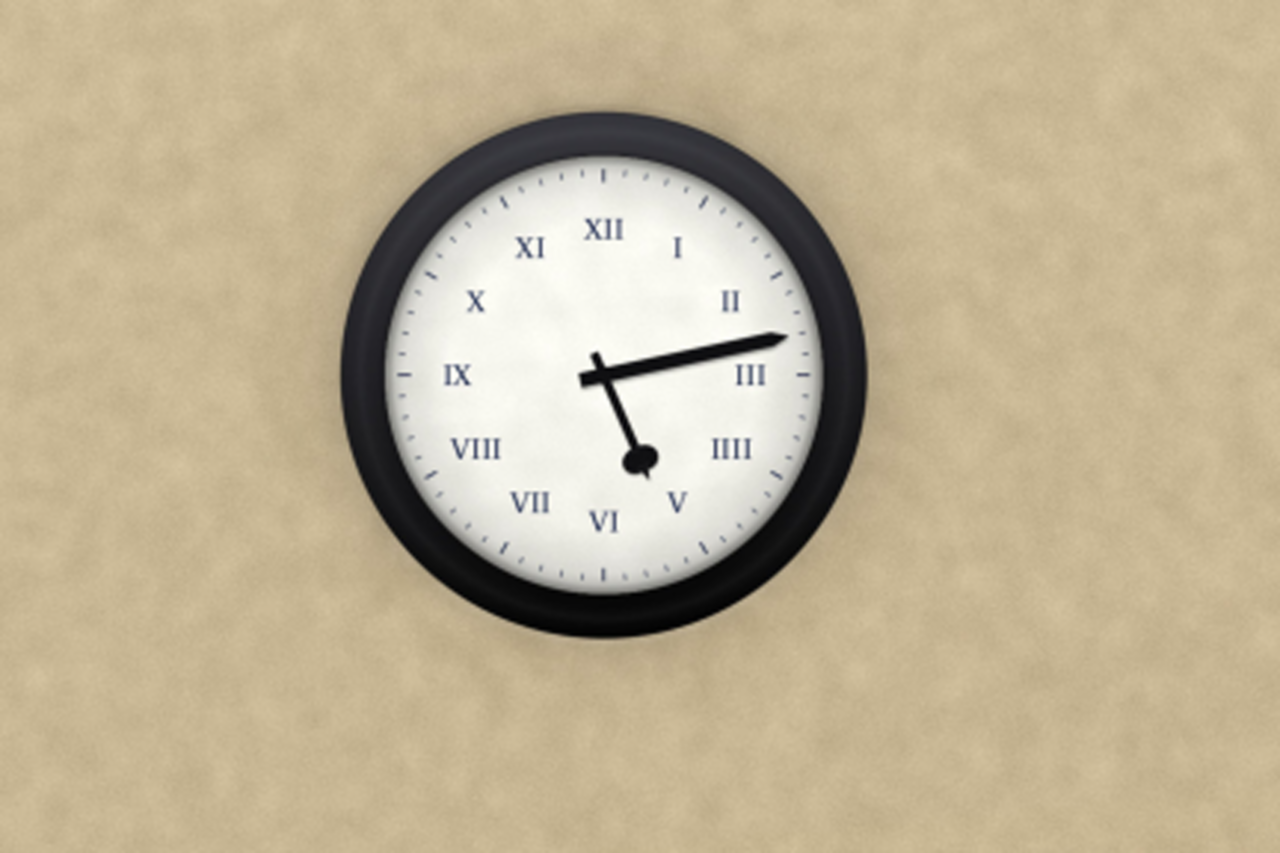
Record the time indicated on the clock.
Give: 5:13
